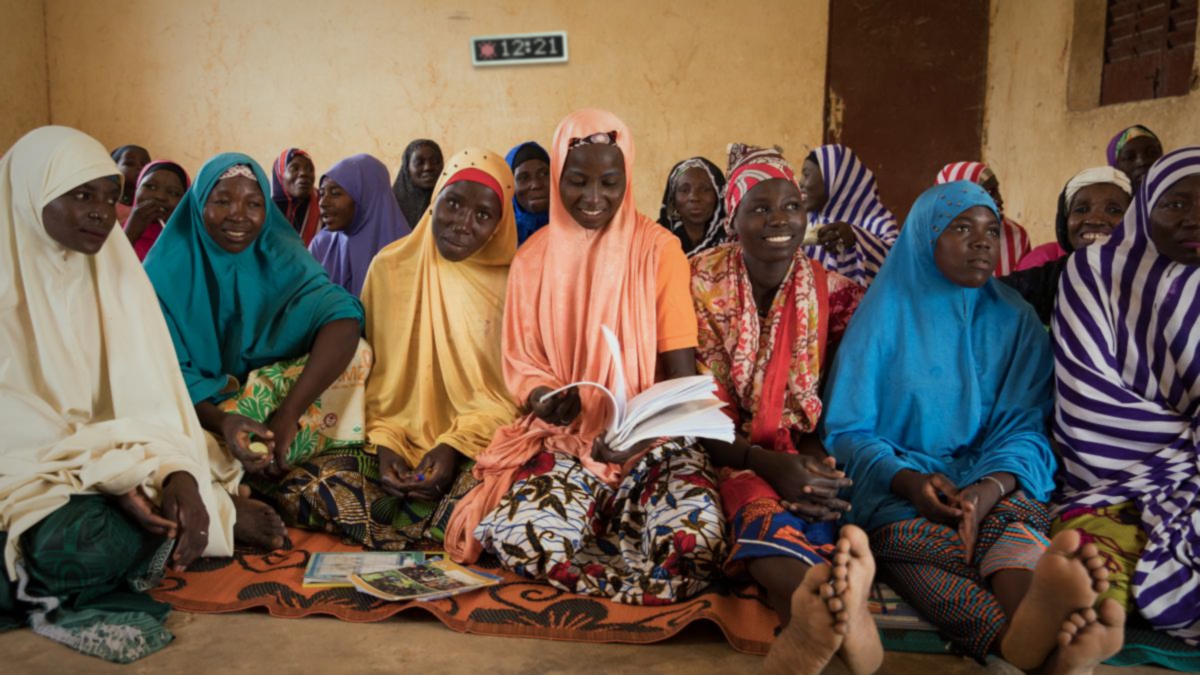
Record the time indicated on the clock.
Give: 12:21
